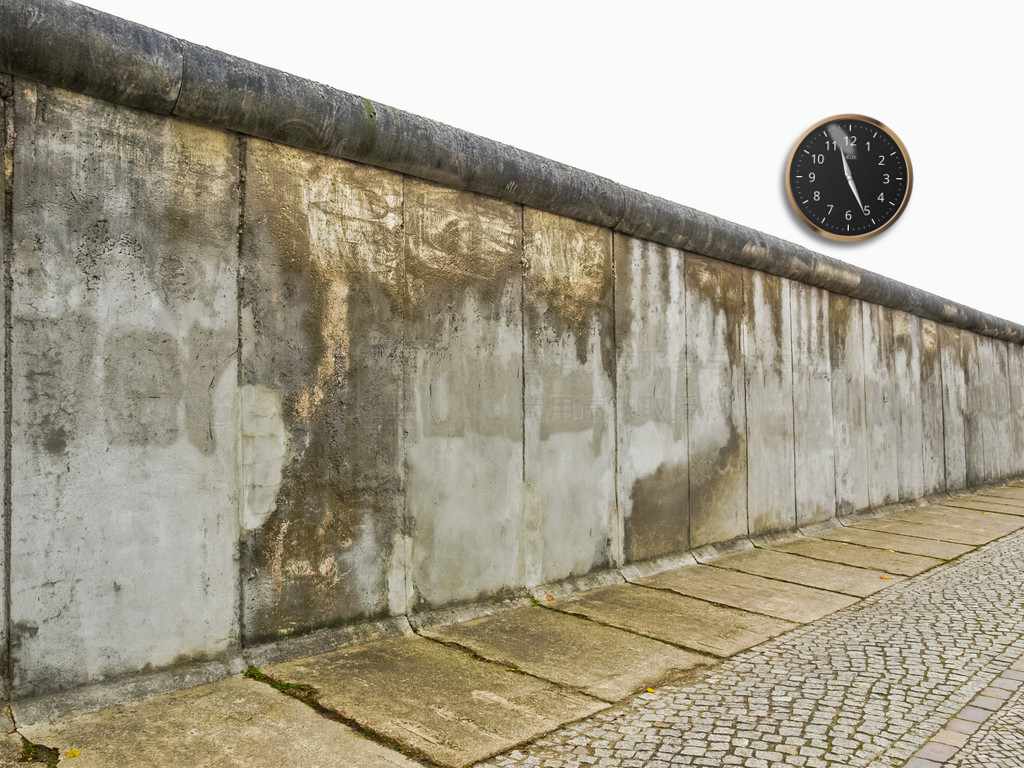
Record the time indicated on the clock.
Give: 11:26
